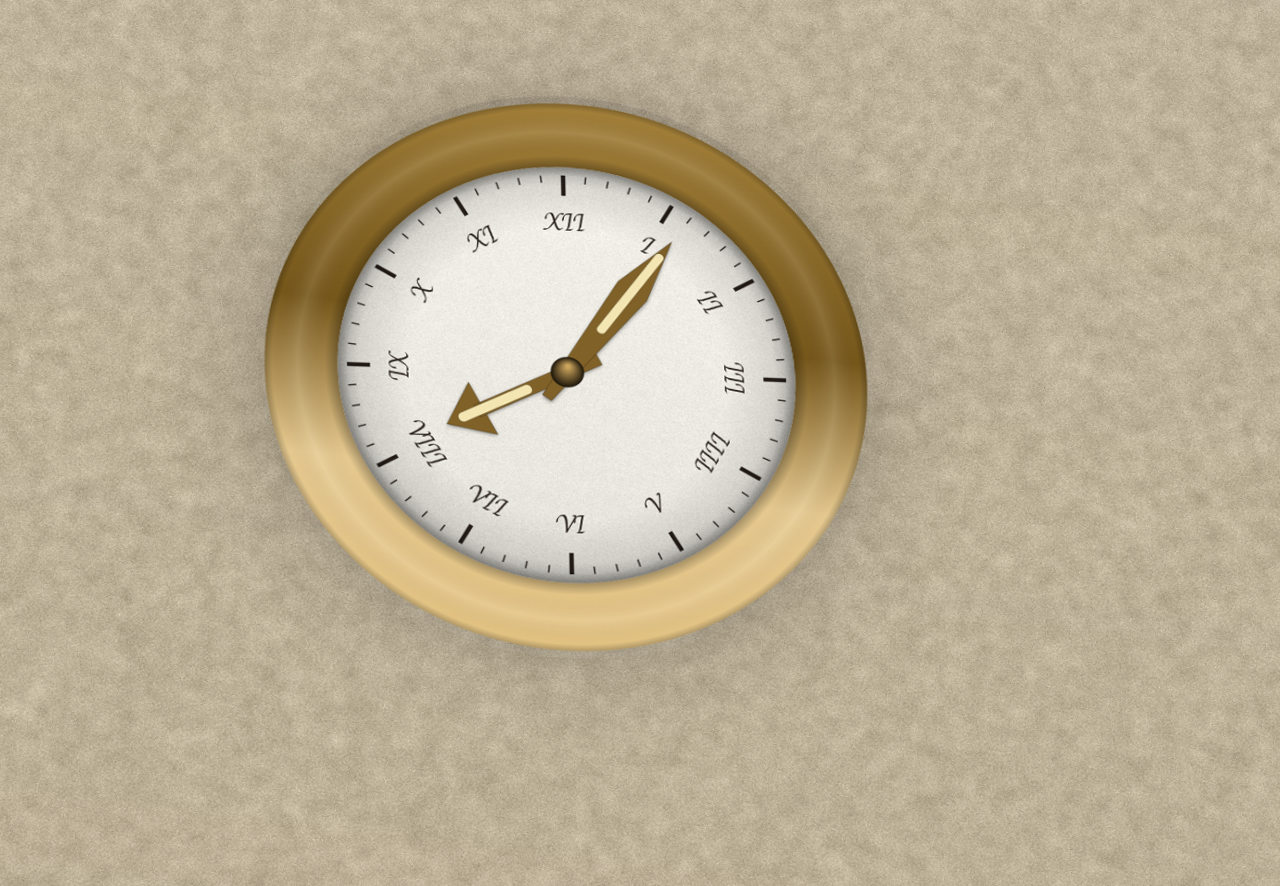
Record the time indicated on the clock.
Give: 8:06
